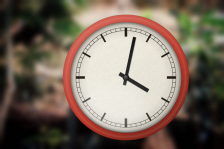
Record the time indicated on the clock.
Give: 4:02
